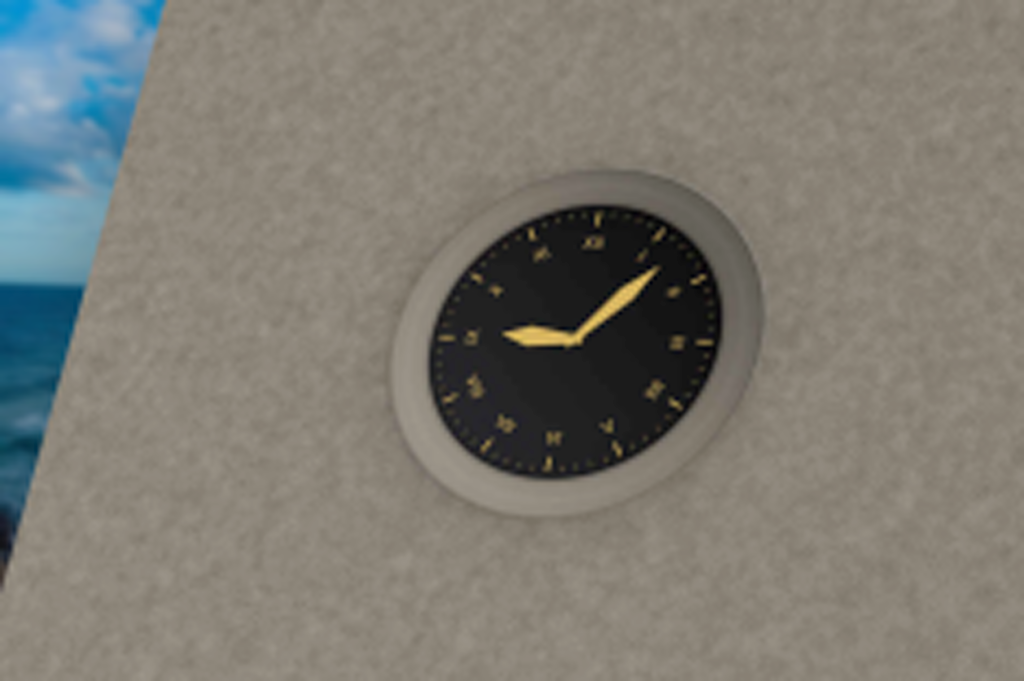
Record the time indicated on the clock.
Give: 9:07
